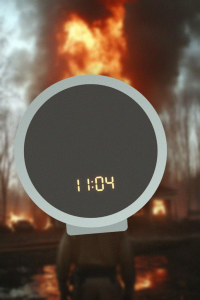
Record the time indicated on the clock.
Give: 11:04
